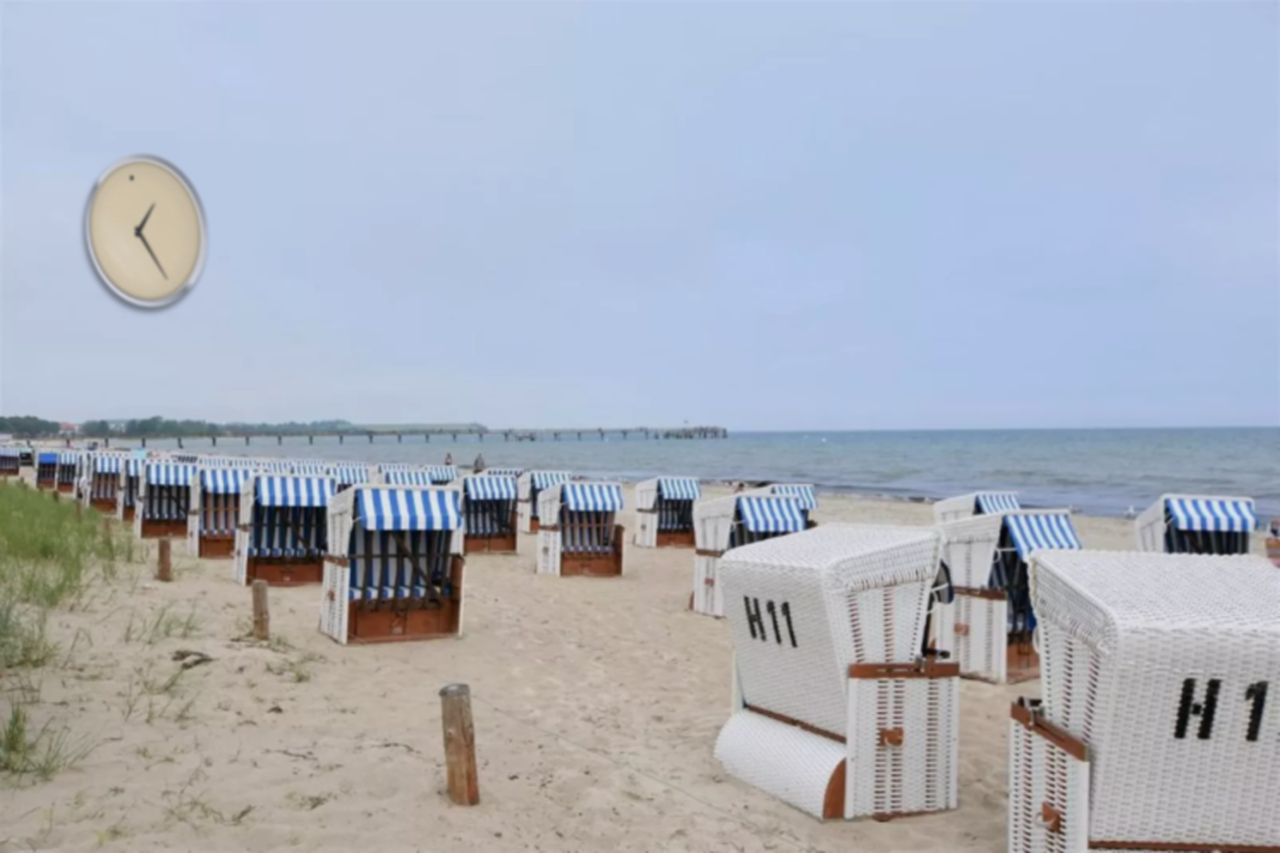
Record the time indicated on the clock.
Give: 1:25
